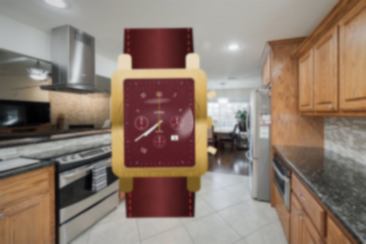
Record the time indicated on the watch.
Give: 7:39
